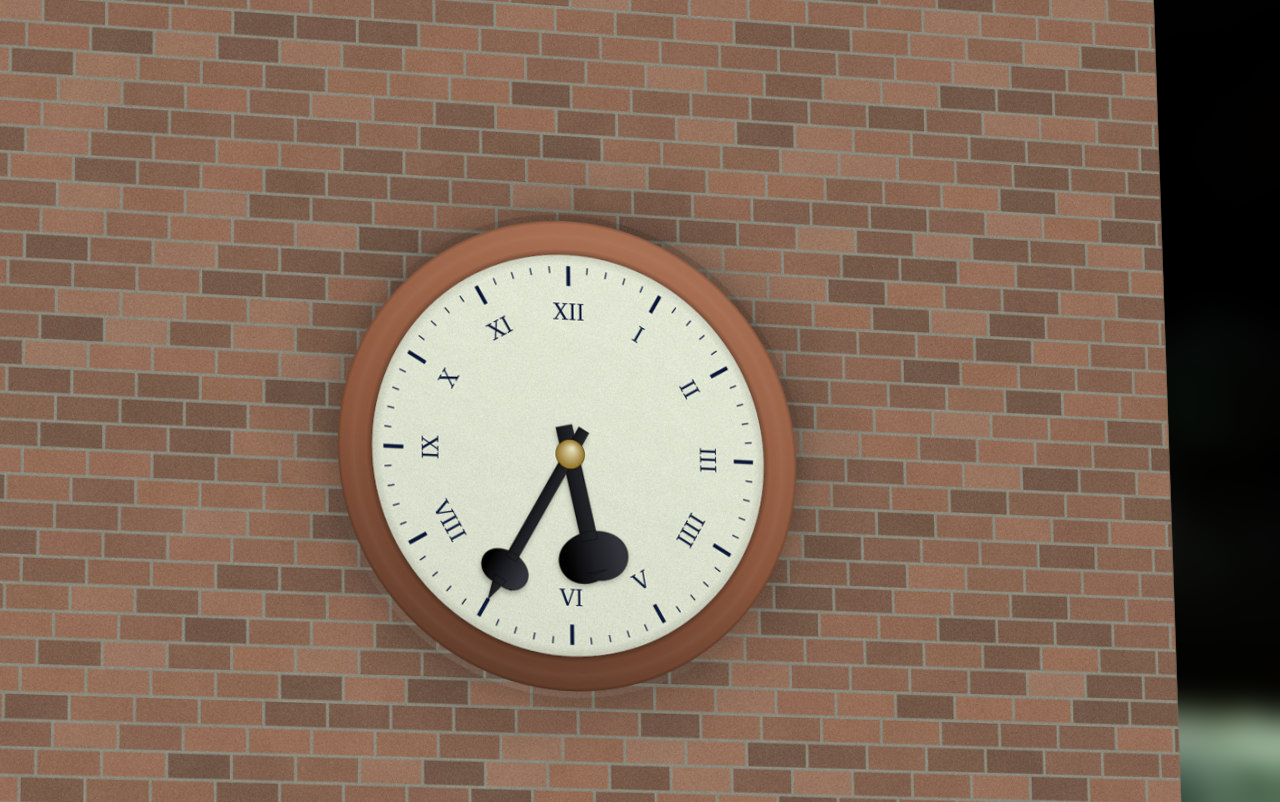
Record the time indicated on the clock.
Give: 5:35
